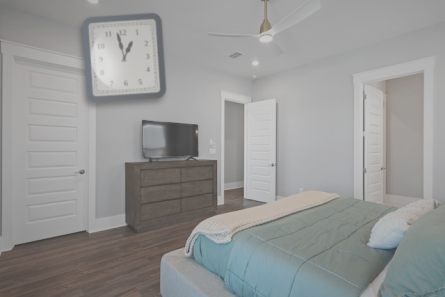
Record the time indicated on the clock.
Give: 12:58
